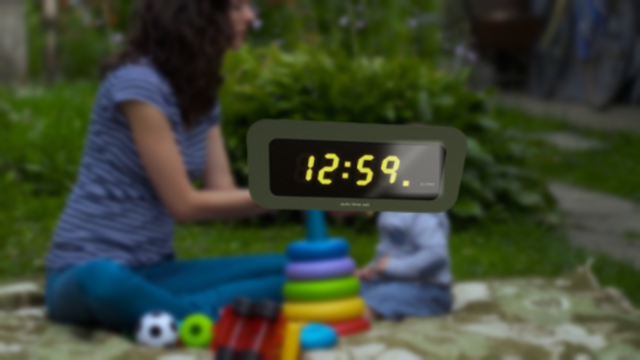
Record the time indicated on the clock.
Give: 12:59
